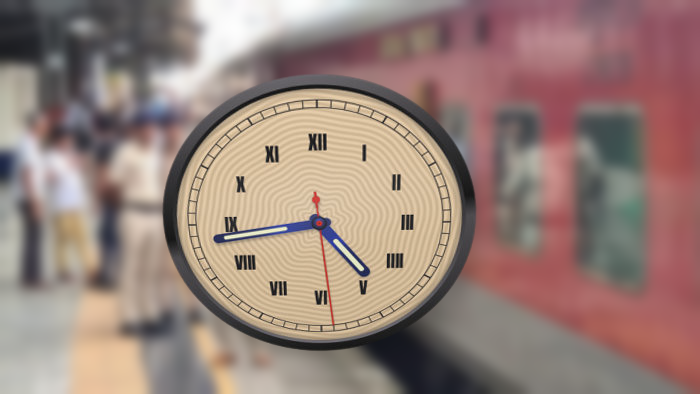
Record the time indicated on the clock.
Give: 4:43:29
